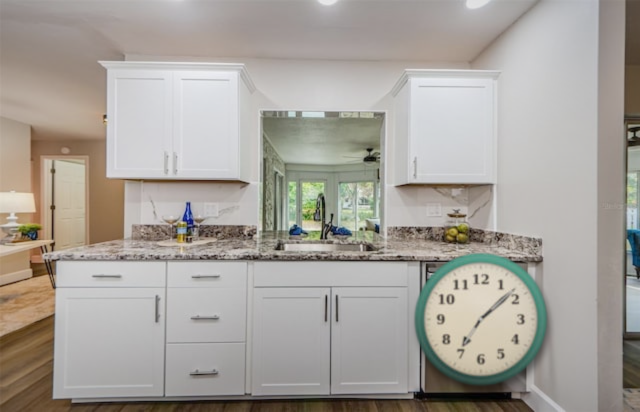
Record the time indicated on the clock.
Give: 7:08
